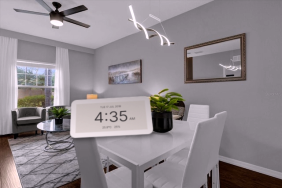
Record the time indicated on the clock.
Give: 4:35
